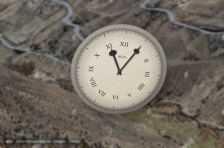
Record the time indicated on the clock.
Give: 11:05
